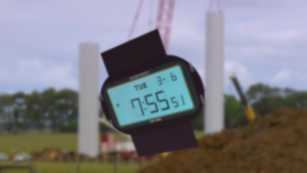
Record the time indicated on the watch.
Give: 7:55
